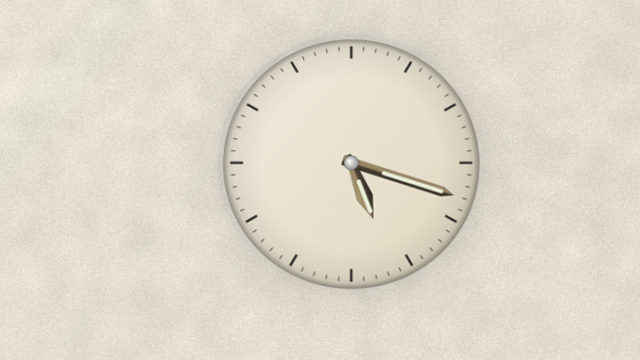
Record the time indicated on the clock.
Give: 5:18
